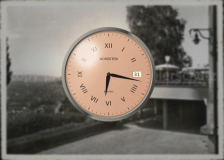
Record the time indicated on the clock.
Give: 6:17
